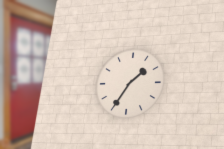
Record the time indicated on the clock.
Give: 1:35
